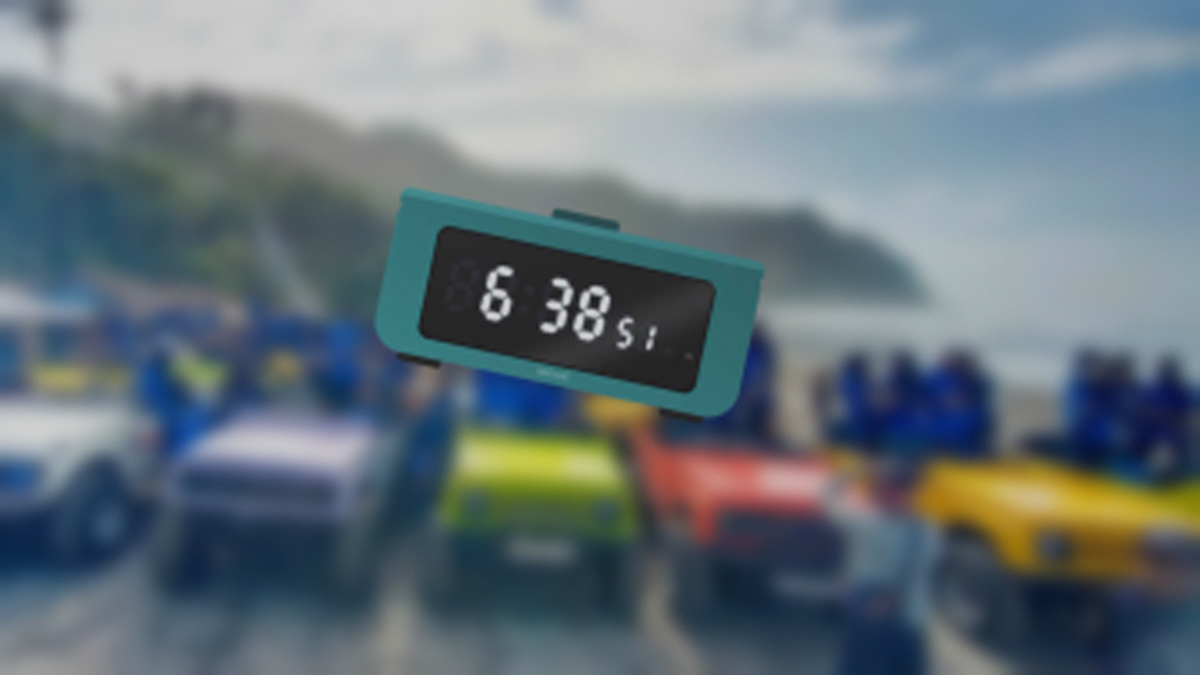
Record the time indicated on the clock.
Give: 6:38:51
